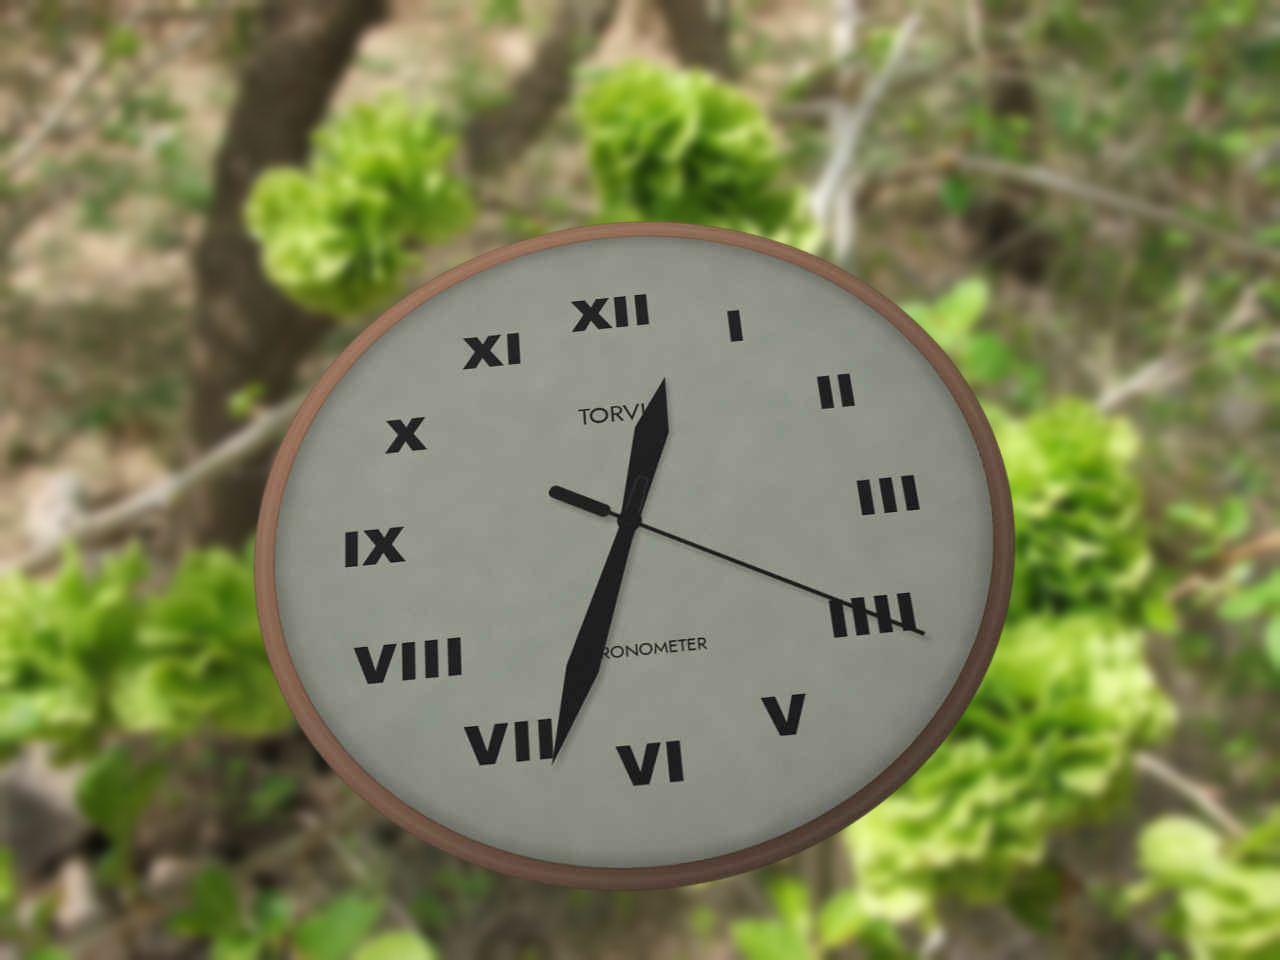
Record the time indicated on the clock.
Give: 12:33:20
